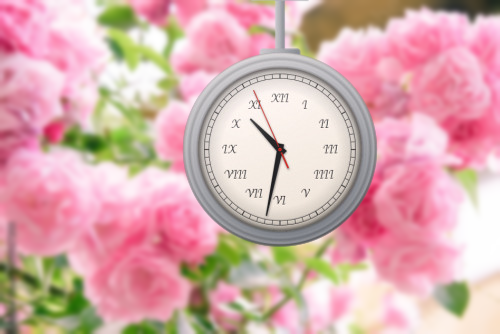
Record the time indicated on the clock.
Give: 10:31:56
